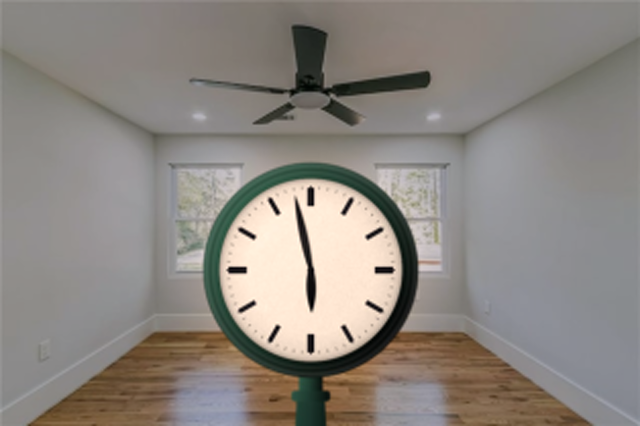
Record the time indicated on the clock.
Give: 5:58
